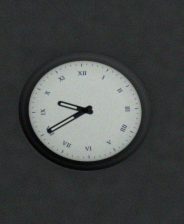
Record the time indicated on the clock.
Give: 9:40
